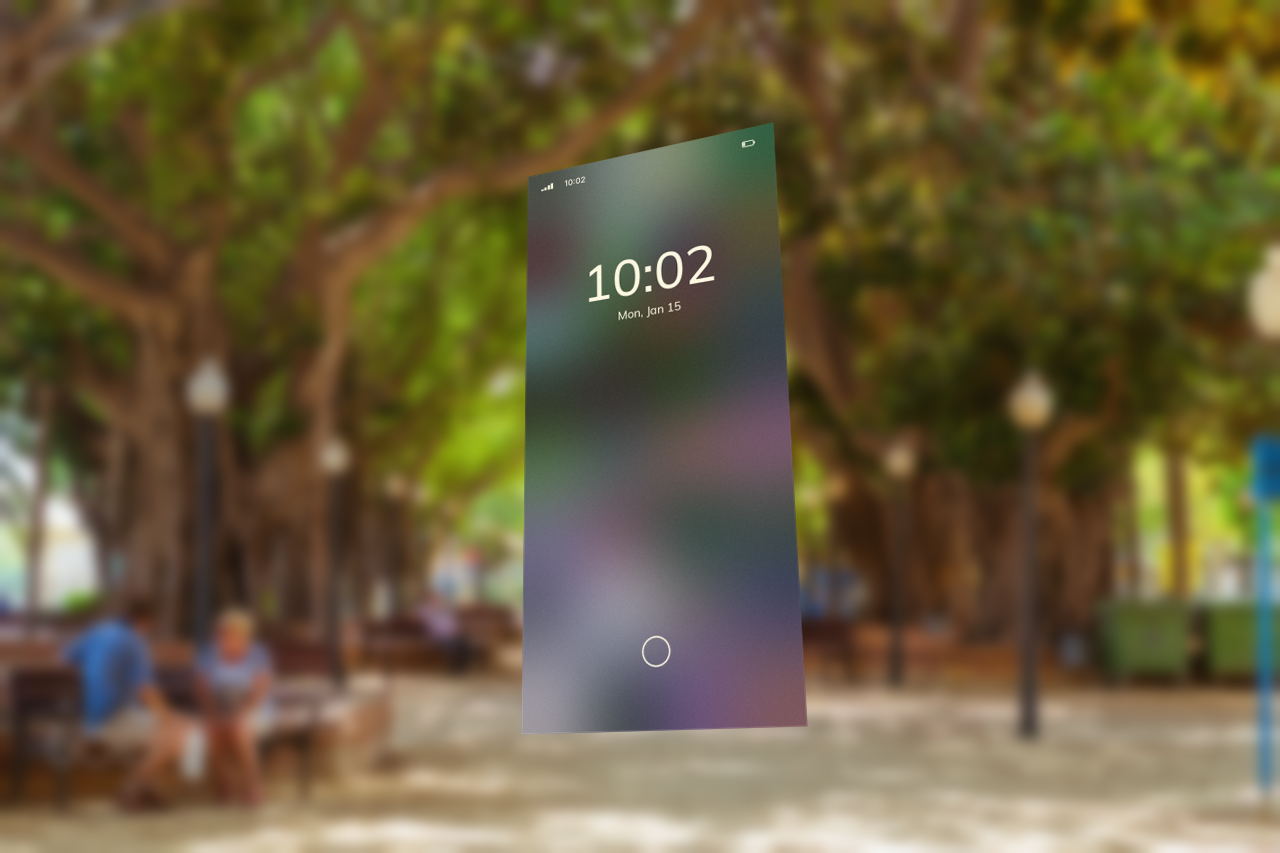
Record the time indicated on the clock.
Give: 10:02
